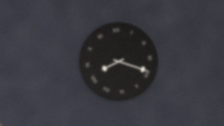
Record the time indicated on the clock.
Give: 8:19
